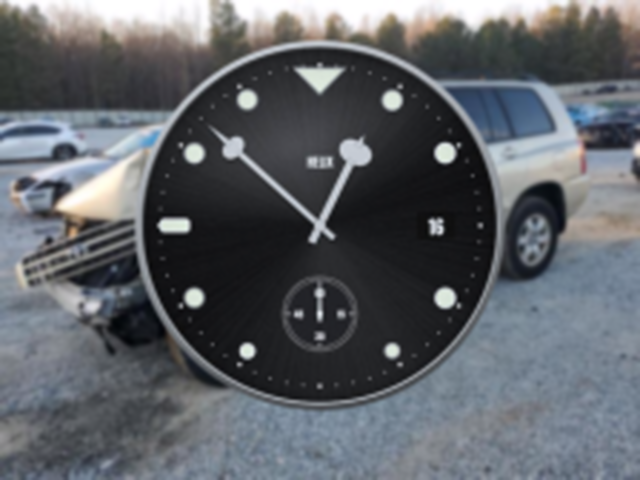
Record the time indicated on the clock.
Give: 12:52
